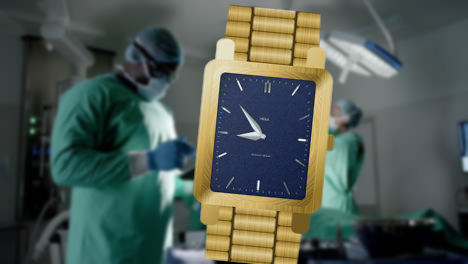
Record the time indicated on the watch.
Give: 8:53
